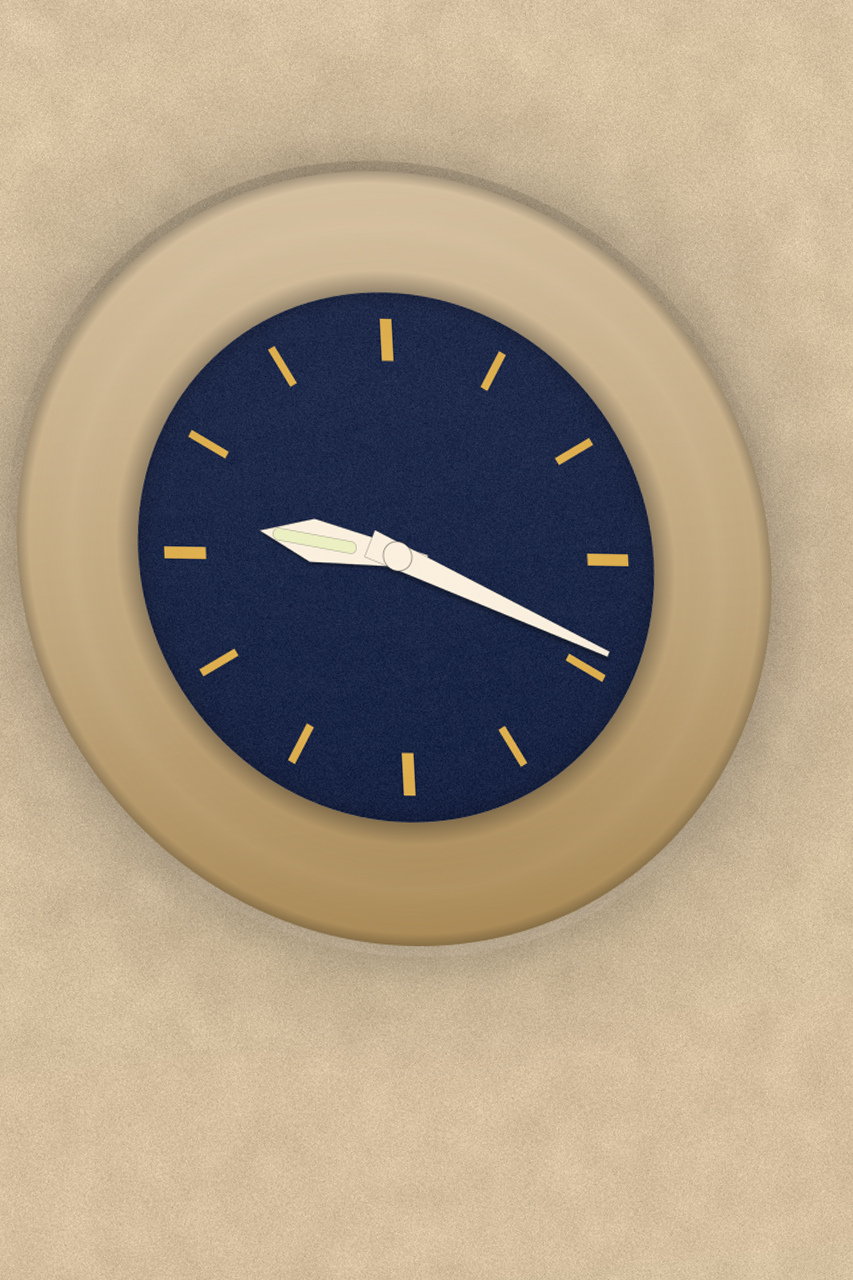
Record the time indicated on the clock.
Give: 9:19
